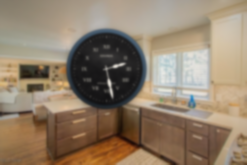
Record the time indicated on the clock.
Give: 2:28
